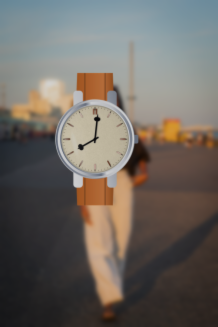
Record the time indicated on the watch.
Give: 8:01
